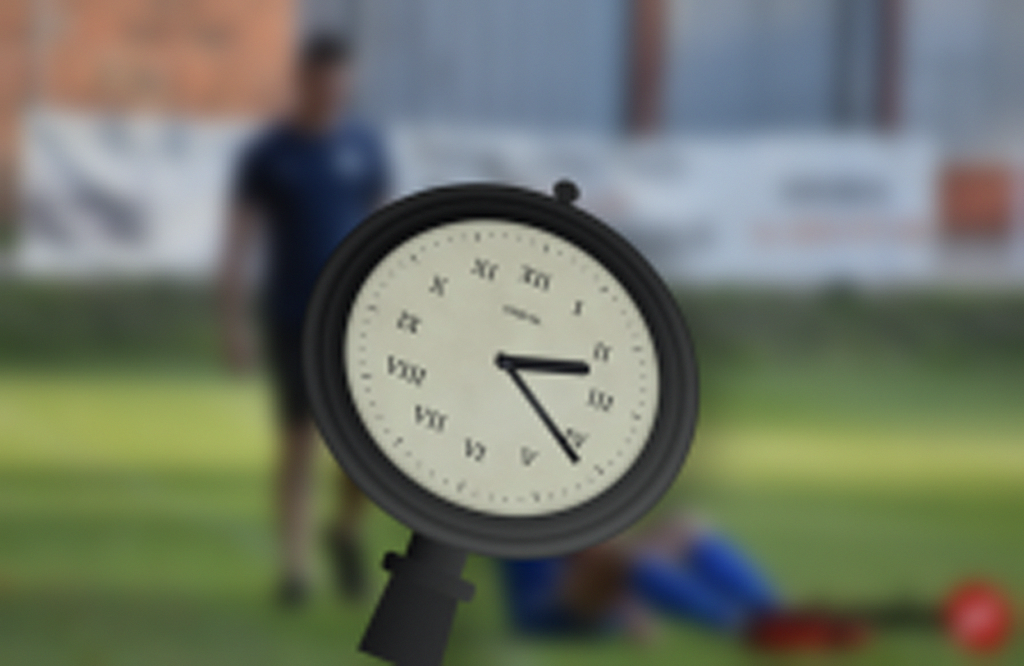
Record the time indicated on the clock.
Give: 2:21
